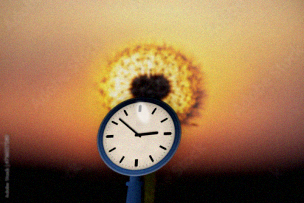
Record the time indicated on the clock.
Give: 2:52
